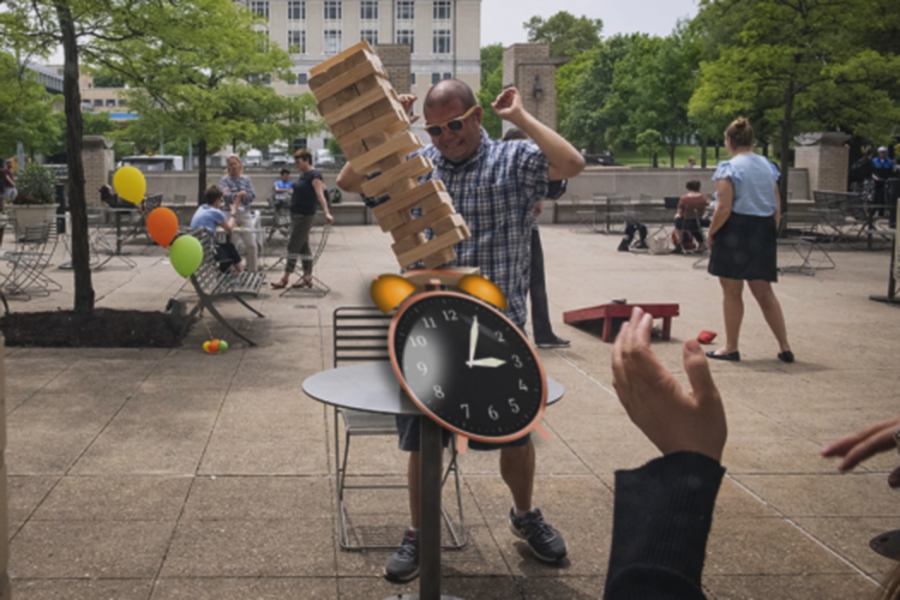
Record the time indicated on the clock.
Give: 3:05
